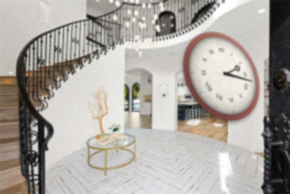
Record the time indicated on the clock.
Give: 2:17
